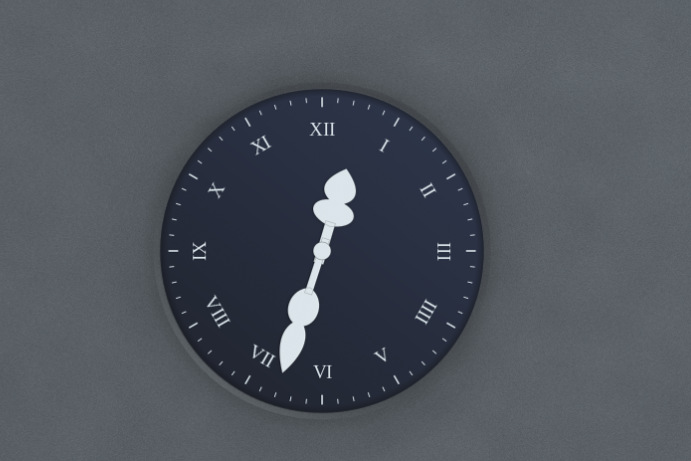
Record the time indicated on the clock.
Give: 12:33
